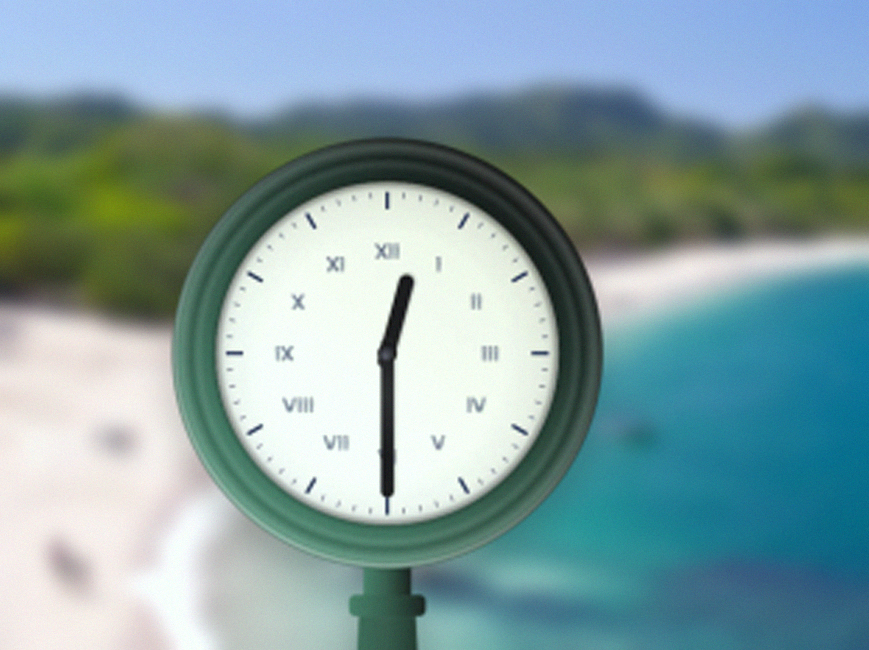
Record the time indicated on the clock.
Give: 12:30
